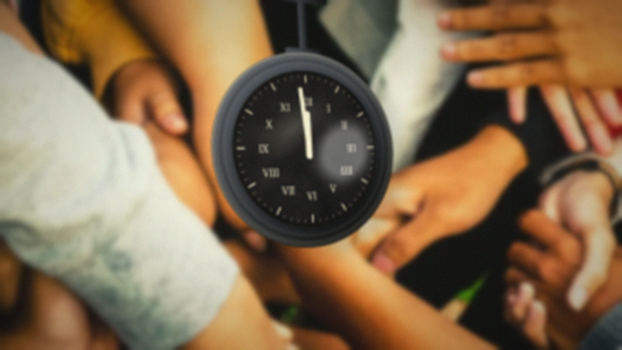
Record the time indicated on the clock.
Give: 11:59
